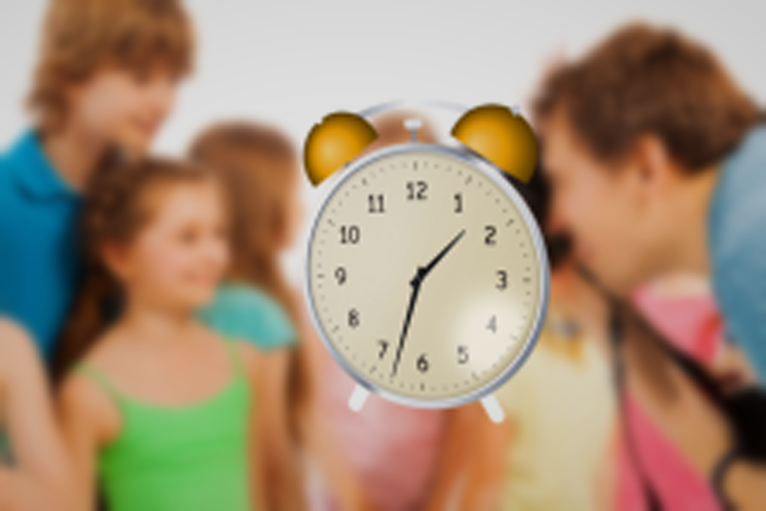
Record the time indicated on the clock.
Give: 1:33
